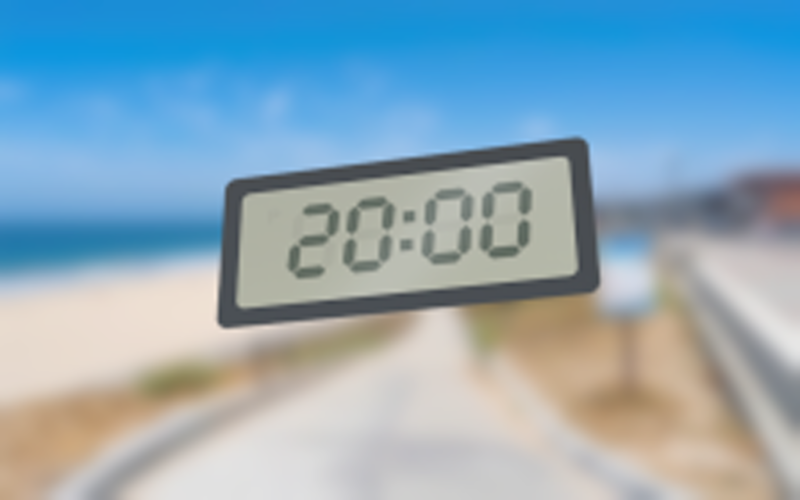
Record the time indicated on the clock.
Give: 20:00
